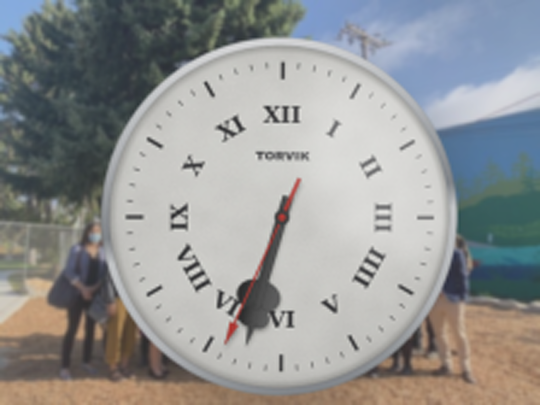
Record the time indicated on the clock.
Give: 6:32:34
